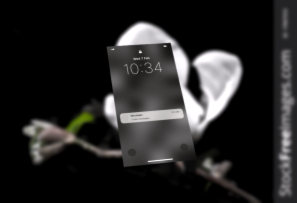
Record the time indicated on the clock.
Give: 10:34
